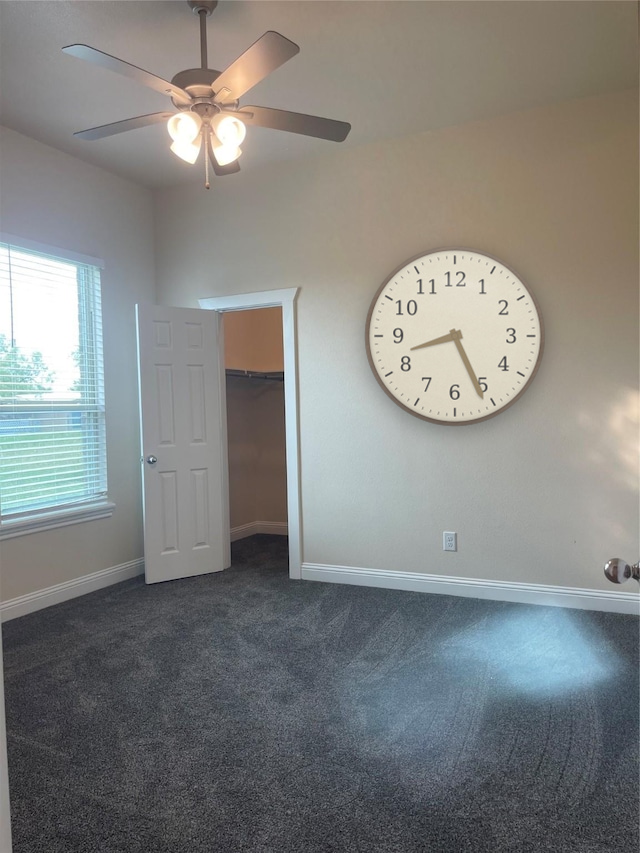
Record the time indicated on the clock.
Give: 8:26
